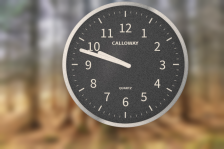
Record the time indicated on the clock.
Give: 9:48
